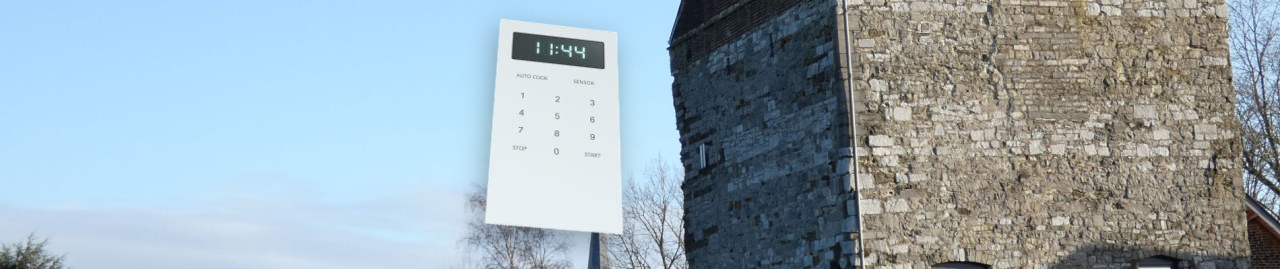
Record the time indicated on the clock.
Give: 11:44
